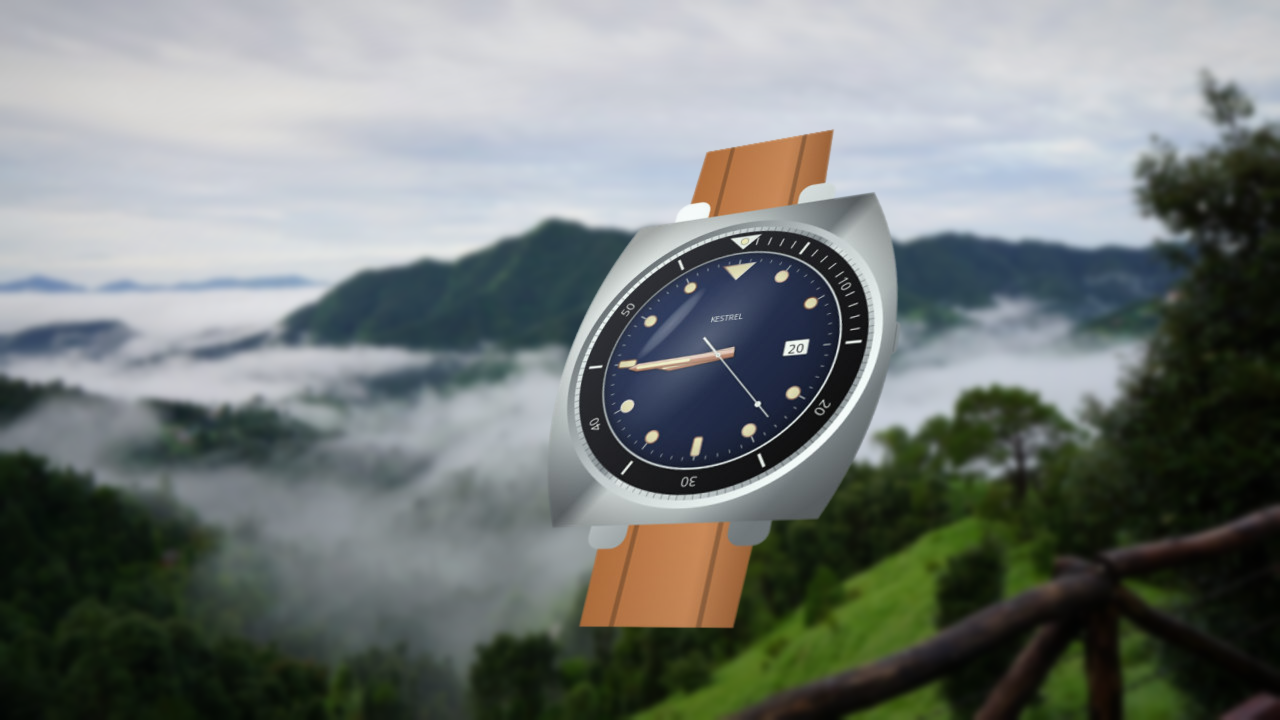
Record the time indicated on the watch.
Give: 8:44:23
